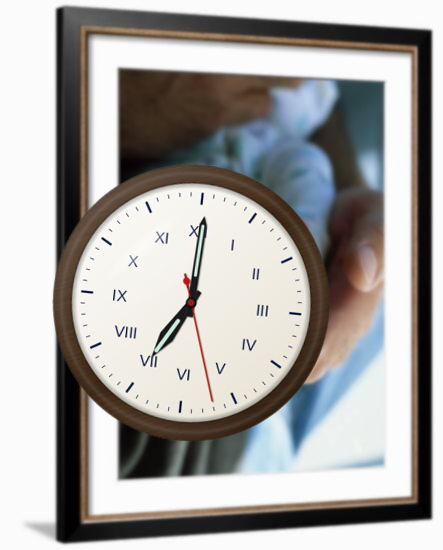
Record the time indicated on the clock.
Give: 7:00:27
